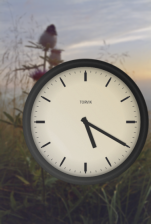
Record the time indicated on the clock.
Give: 5:20
